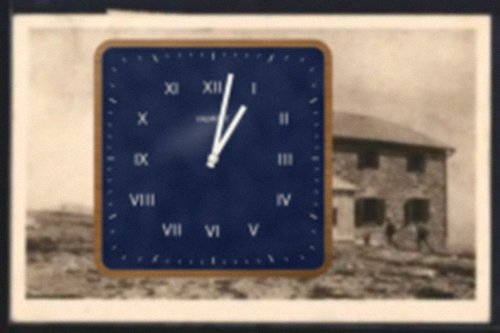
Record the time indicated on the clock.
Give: 1:02
